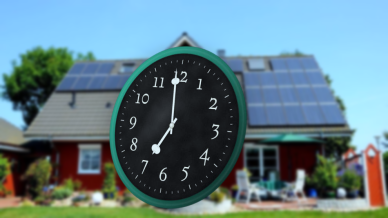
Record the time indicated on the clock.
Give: 6:59
